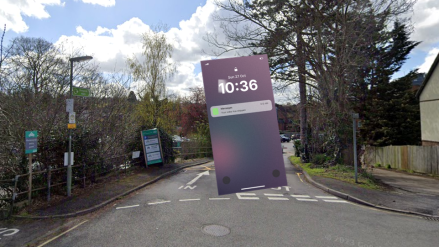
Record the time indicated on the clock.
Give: 10:36
